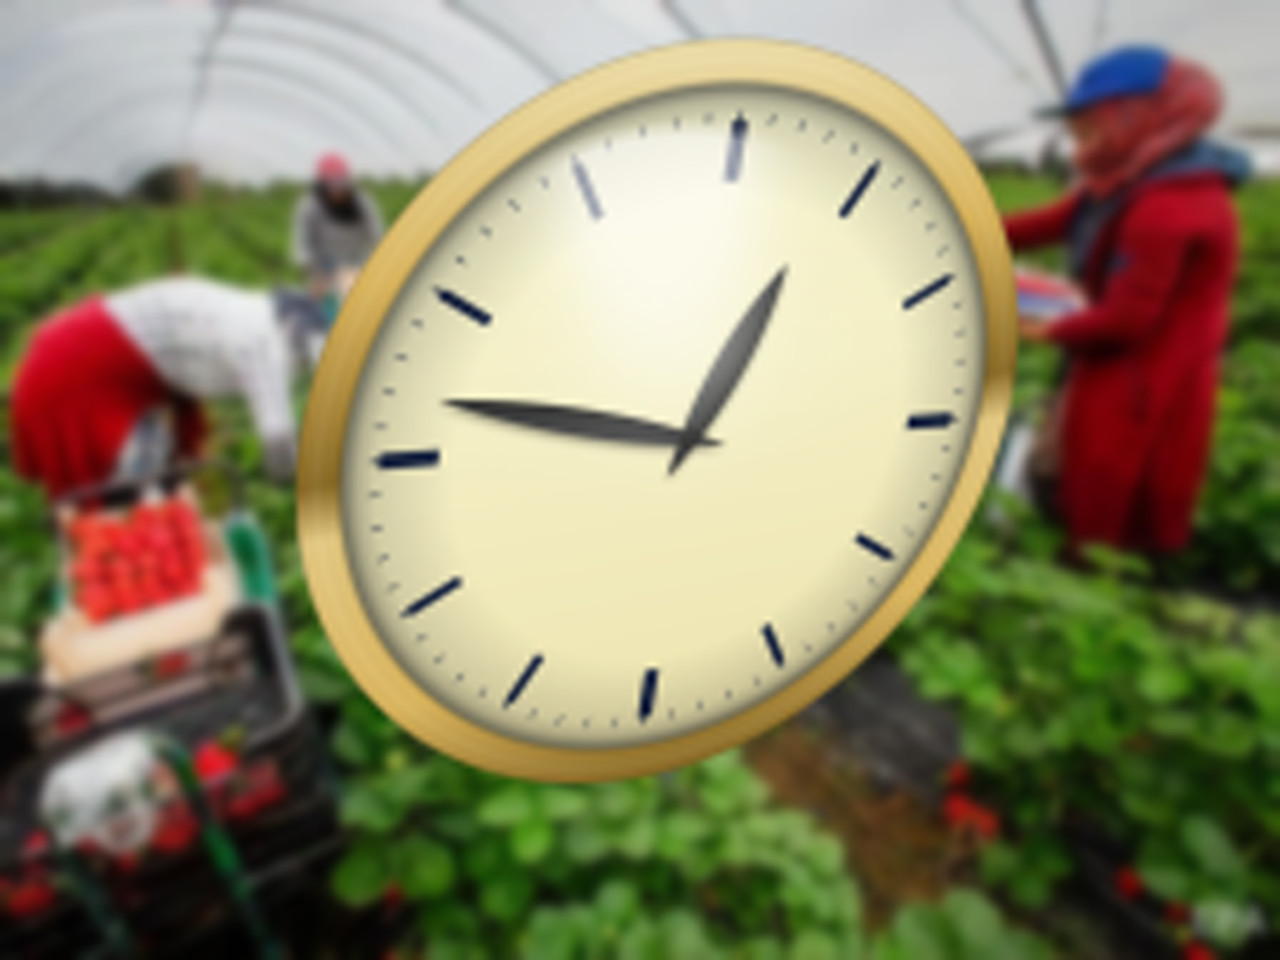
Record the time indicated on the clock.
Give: 12:47
